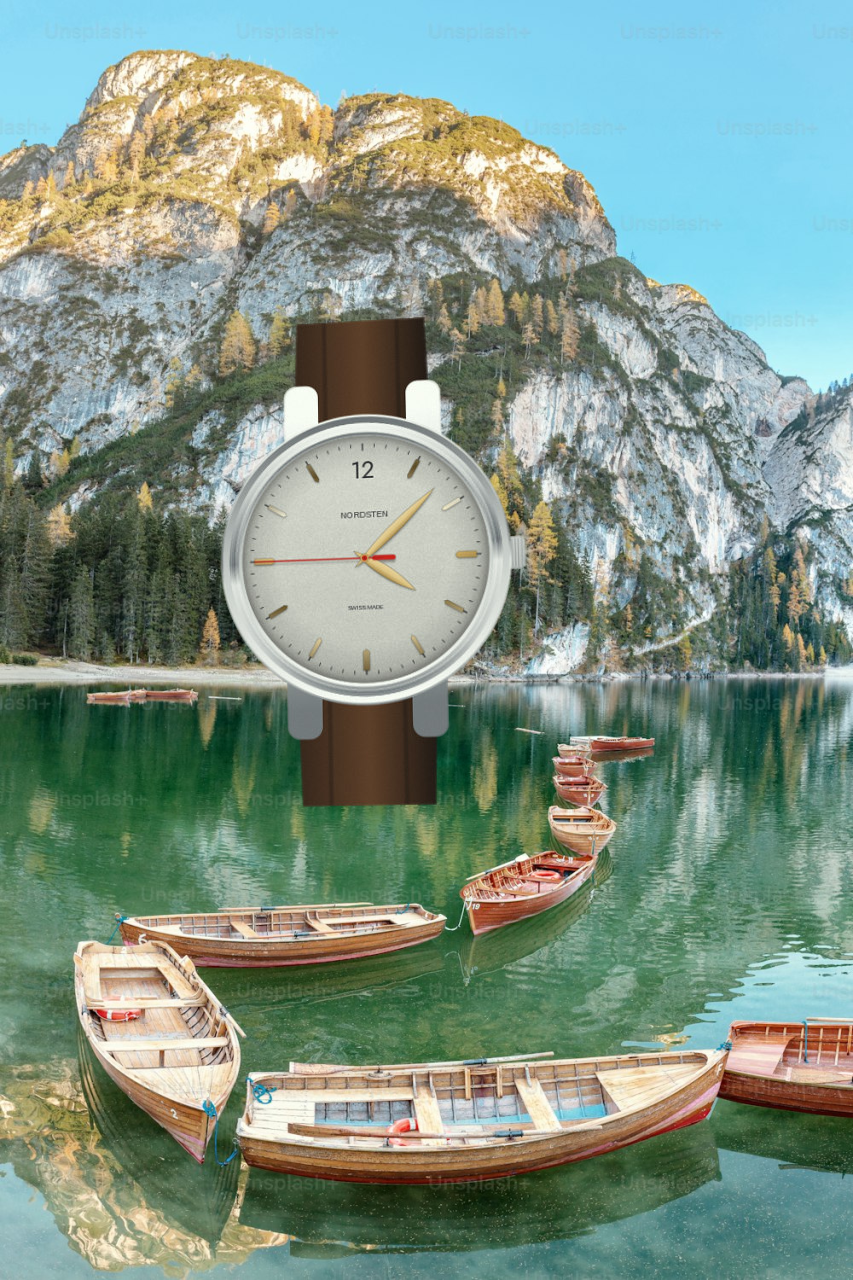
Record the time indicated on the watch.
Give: 4:07:45
